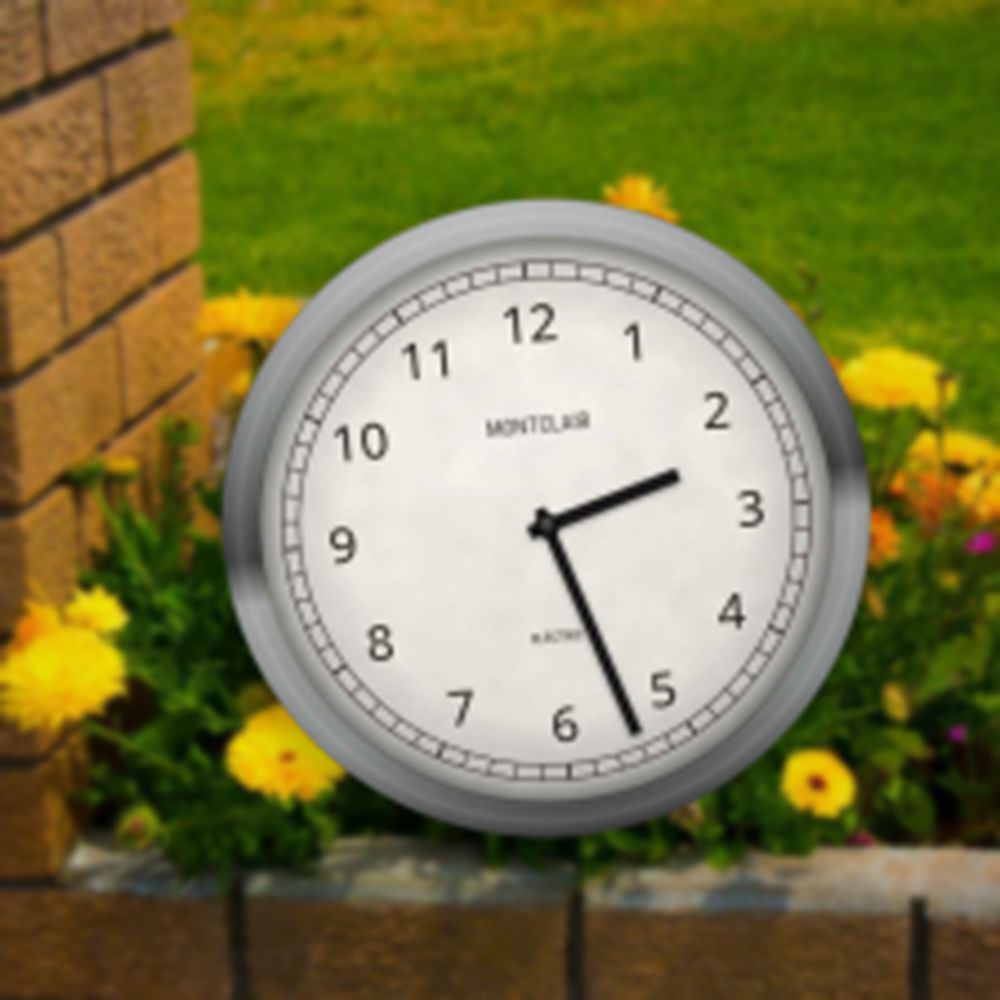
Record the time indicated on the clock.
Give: 2:27
